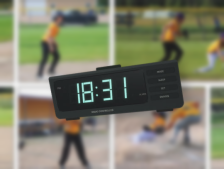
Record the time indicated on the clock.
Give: 18:31
